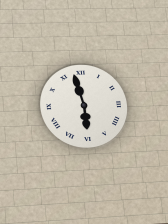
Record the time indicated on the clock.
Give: 5:58
